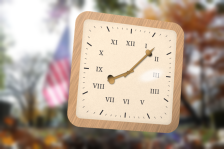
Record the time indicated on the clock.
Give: 8:07
